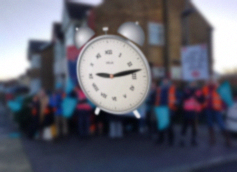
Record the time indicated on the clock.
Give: 9:13
